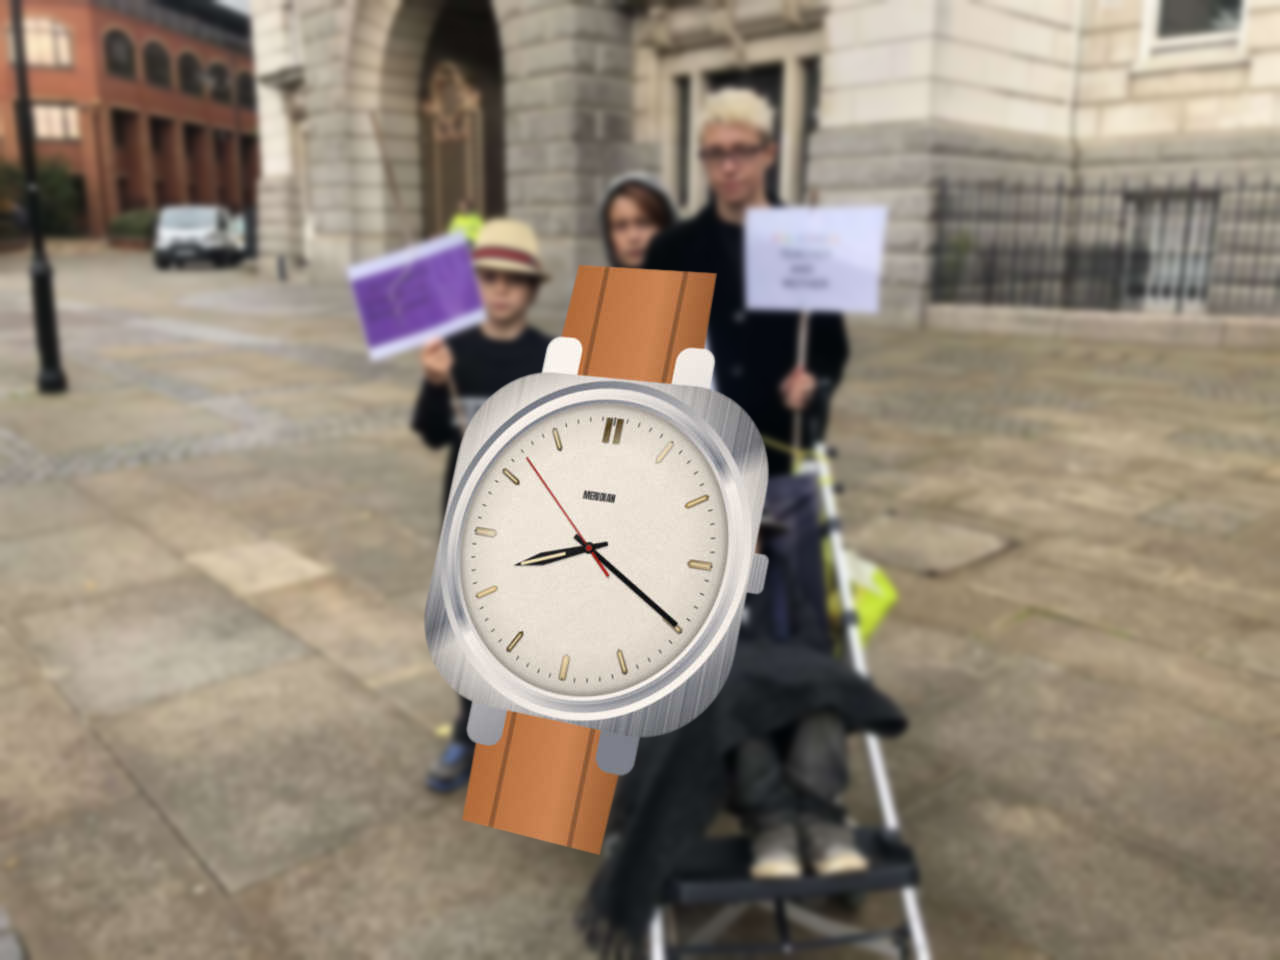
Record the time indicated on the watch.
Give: 8:19:52
